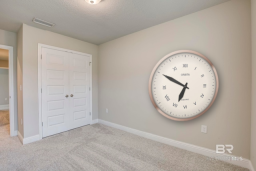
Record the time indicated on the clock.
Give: 6:50
